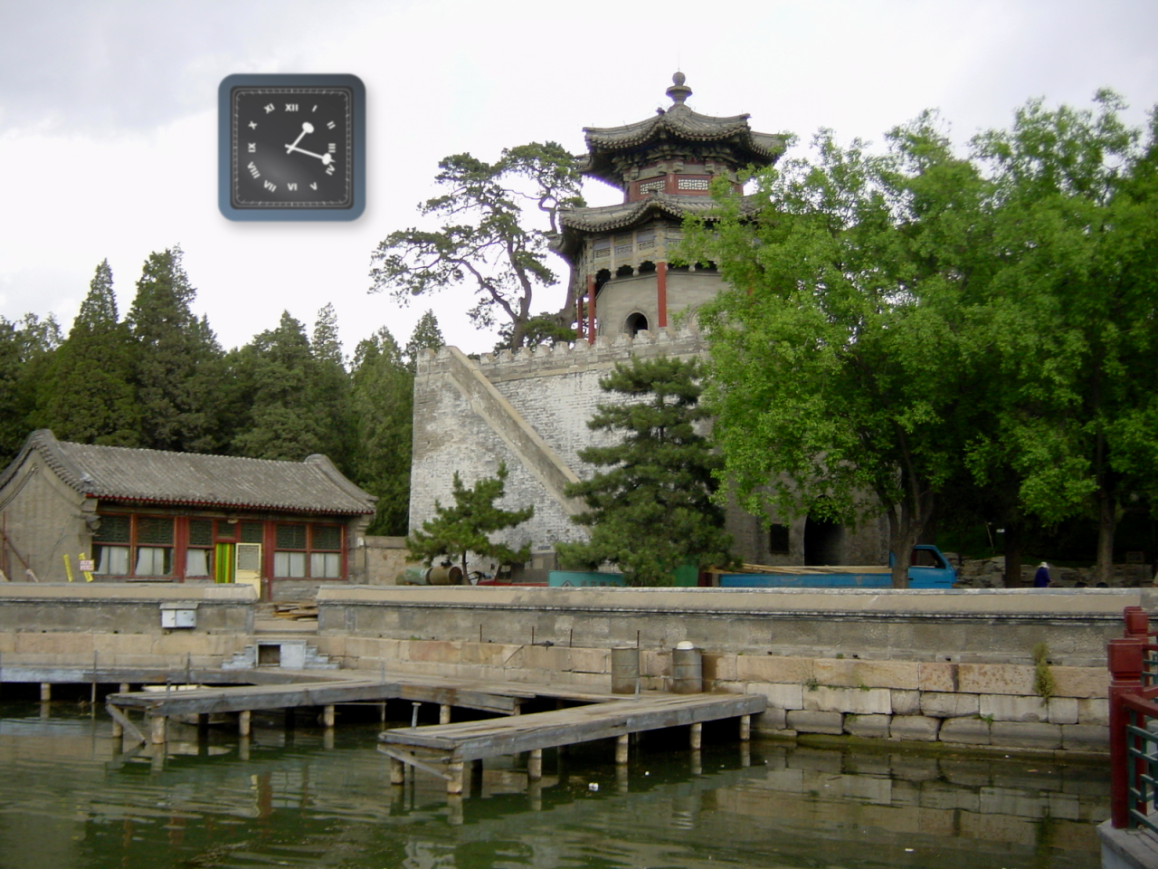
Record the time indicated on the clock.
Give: 1:18
